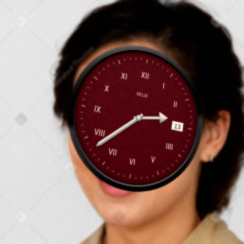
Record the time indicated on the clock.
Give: 2:38
